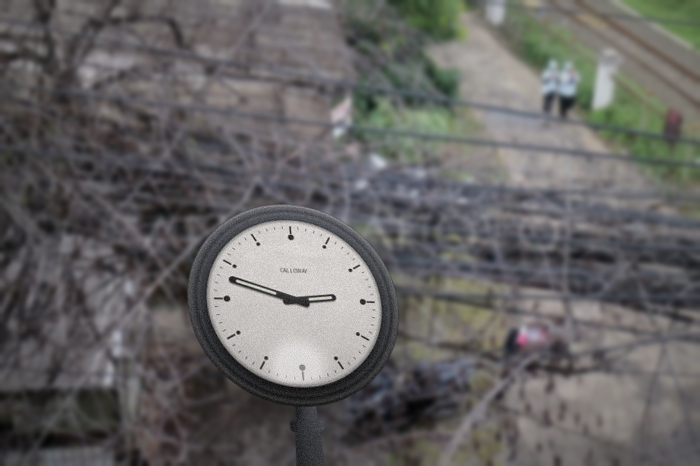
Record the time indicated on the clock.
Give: 2:48
